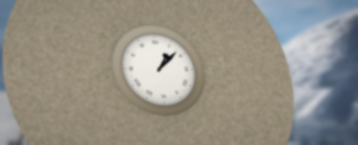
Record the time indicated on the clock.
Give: 1:08
